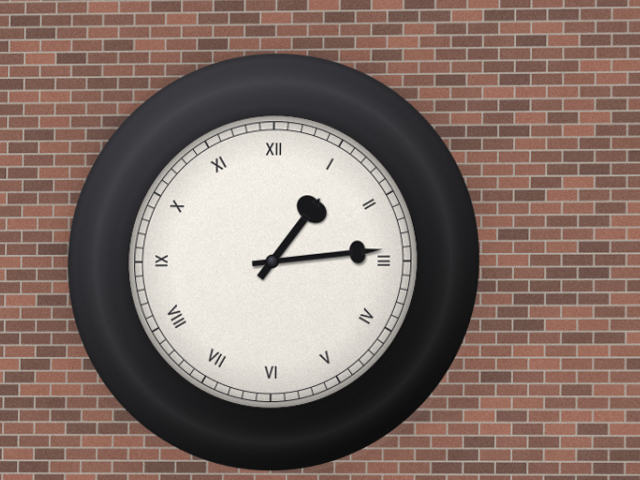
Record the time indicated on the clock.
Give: 1:14
